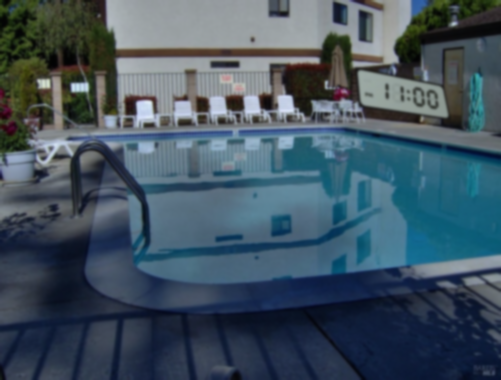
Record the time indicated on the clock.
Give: 11:00
